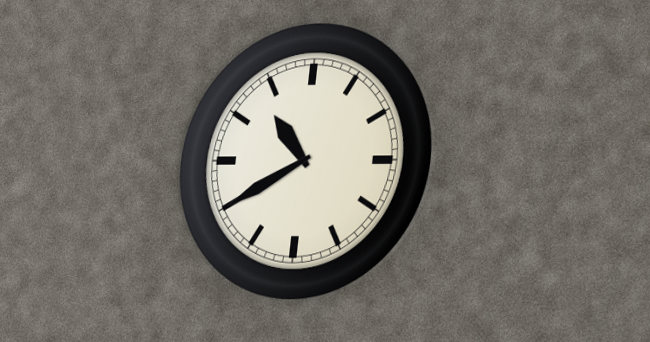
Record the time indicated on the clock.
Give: 10:40
